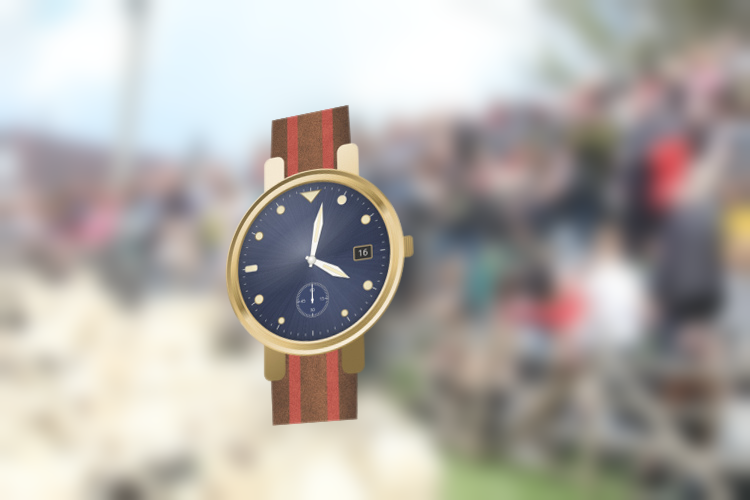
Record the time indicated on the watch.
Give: 4:02
